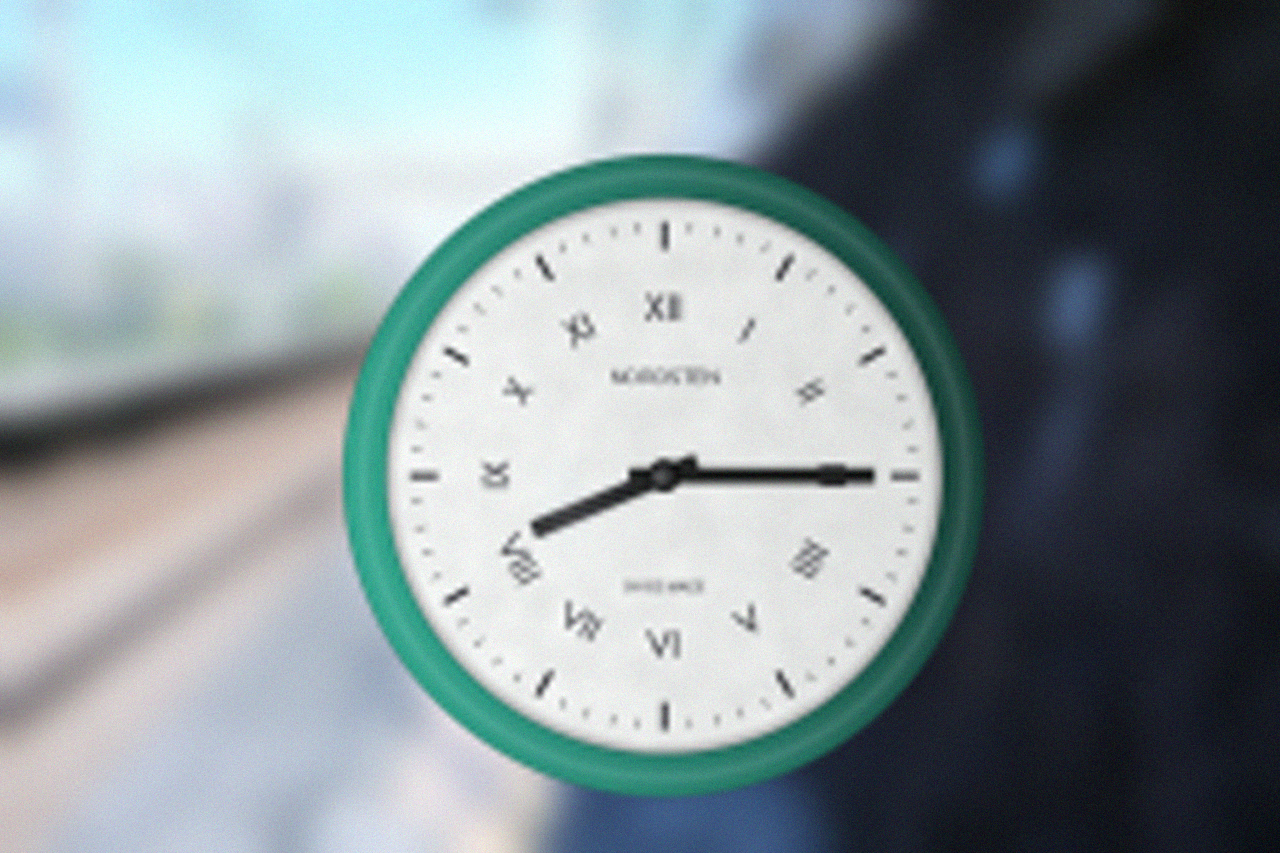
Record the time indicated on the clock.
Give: 8:15
